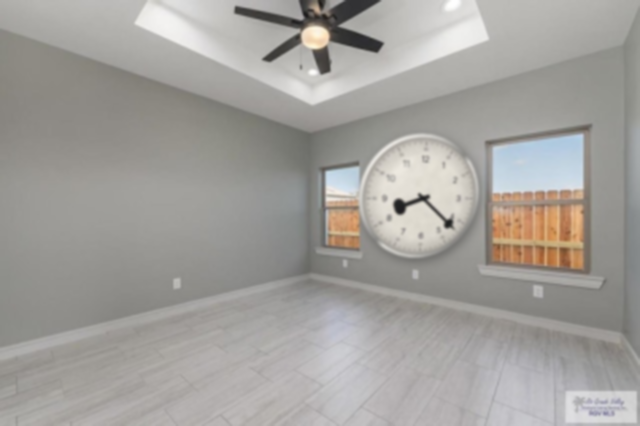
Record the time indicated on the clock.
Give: 8:22
